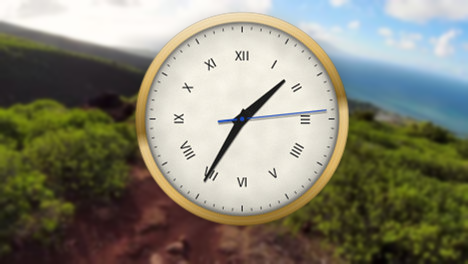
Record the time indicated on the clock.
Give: 1:35:14
